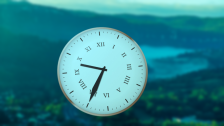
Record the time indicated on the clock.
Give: 9:35
